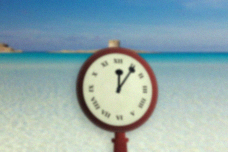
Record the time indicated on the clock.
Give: 12:06
